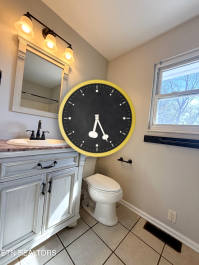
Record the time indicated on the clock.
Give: 6:26
